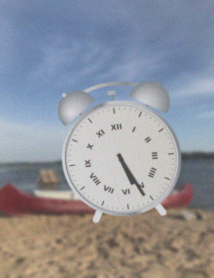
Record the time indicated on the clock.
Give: 5:26
